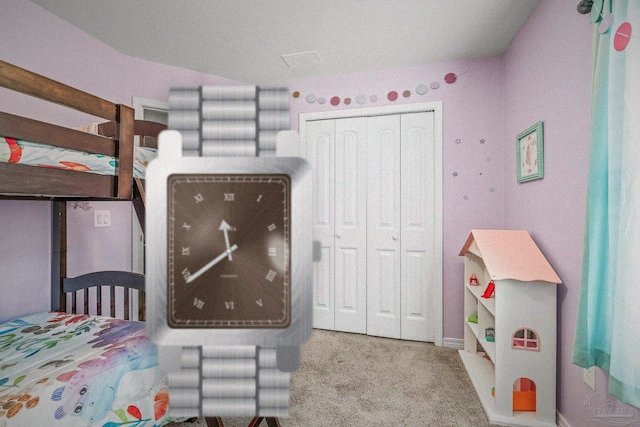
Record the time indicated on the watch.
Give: 11:39
